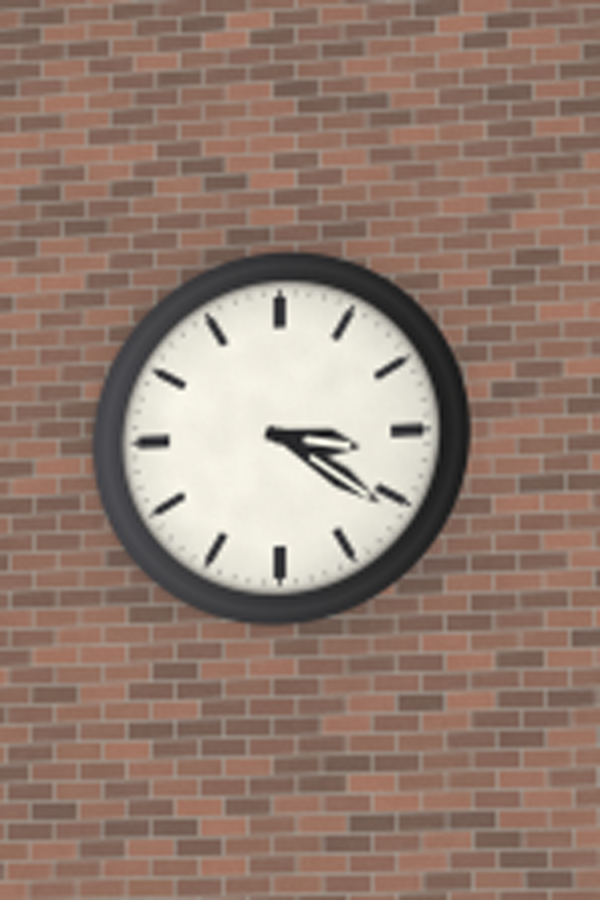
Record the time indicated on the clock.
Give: 3:21
